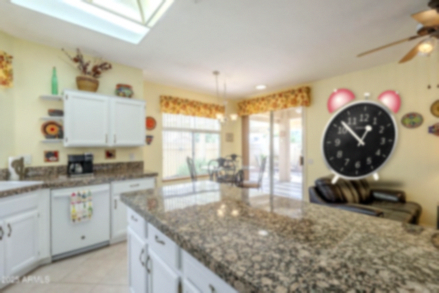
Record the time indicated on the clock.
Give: 12:52
